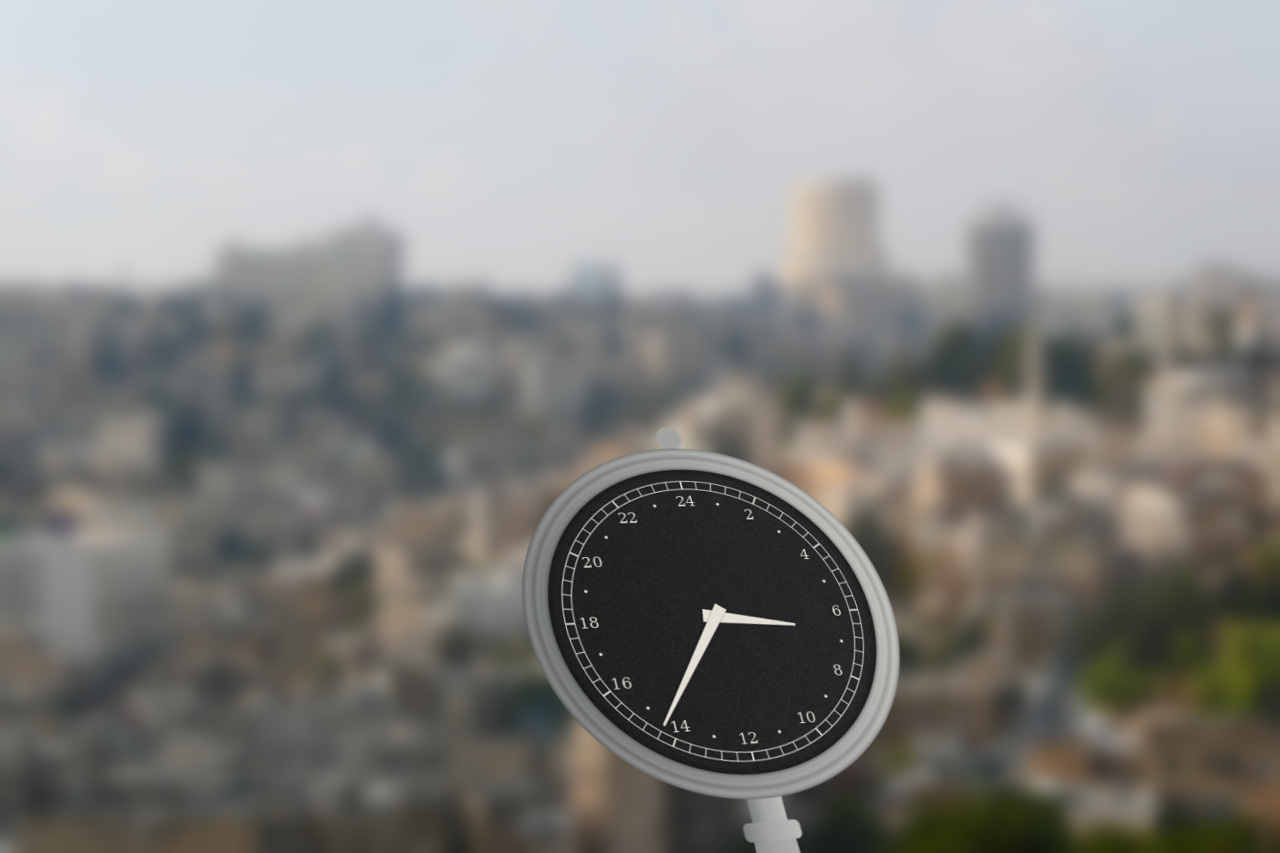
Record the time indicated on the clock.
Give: 6:36
